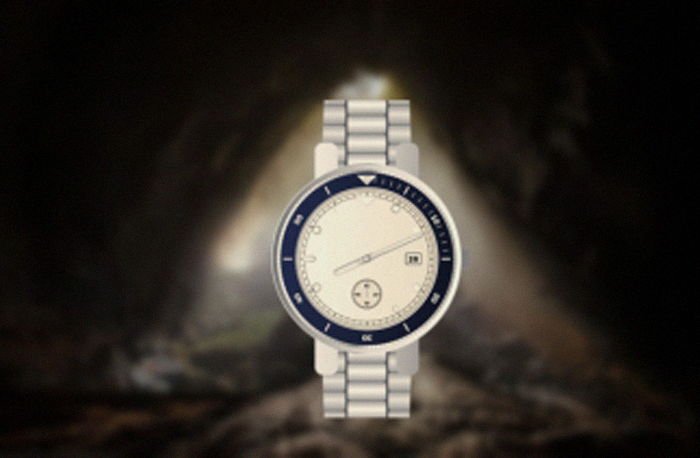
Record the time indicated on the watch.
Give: 8:11
